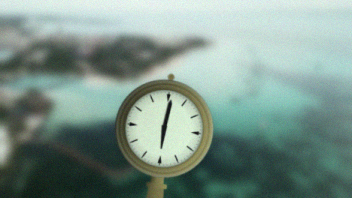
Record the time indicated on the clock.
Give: 6:01
